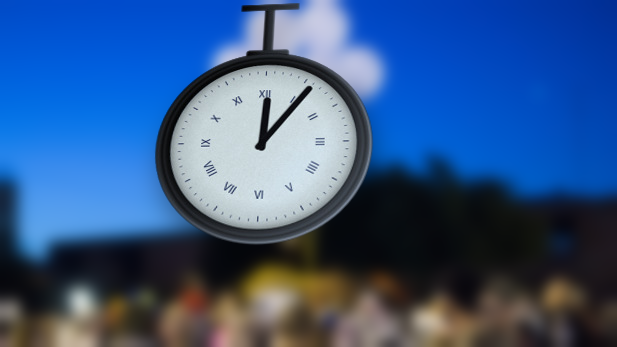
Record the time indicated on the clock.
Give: 12:06
